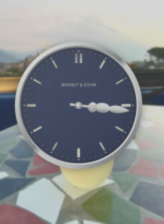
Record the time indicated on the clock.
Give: 3:16
